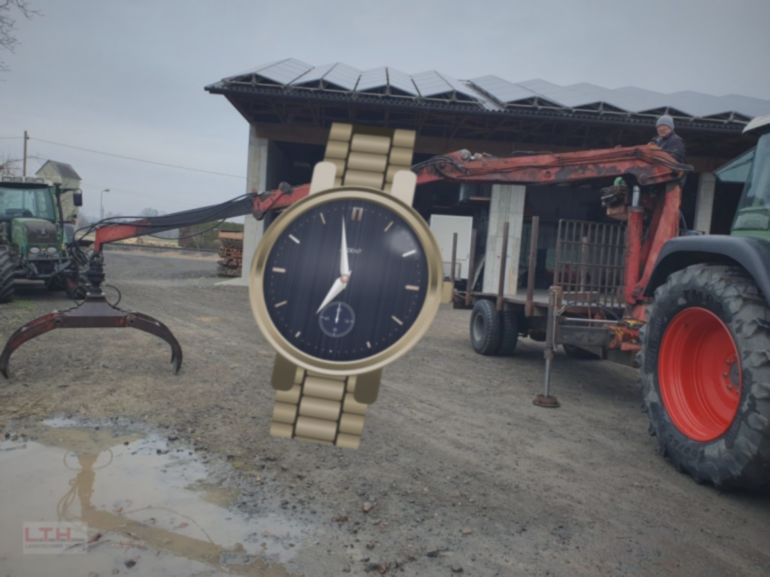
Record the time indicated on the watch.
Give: 6:58
